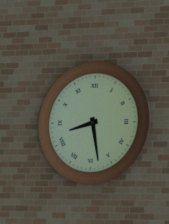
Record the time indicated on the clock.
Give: 8:28
